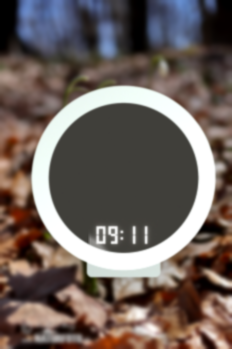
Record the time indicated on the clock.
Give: 9:11
